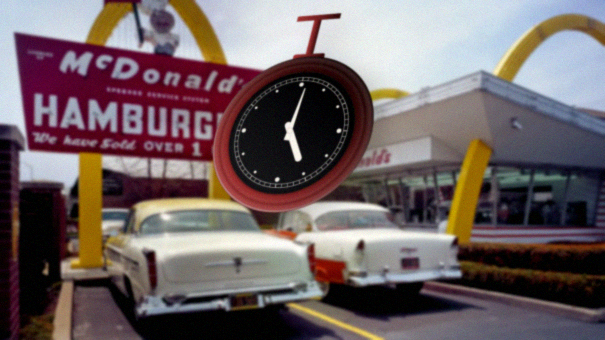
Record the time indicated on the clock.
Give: 5:01
